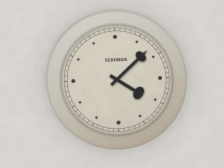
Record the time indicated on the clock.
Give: 4:08
